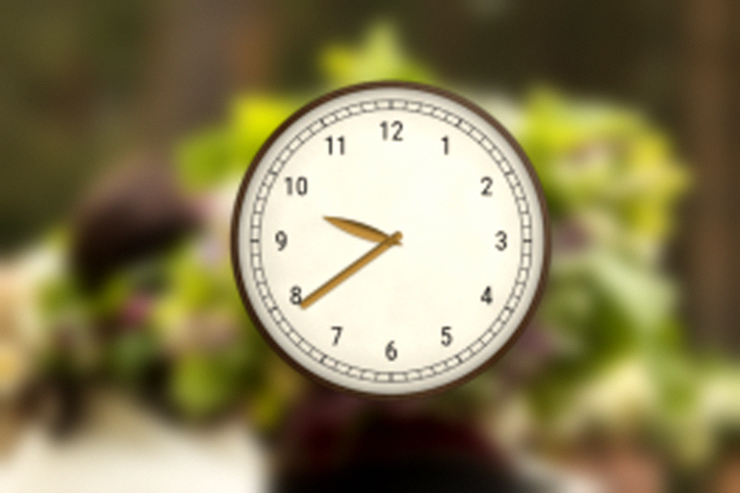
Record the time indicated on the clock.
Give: 9:39
